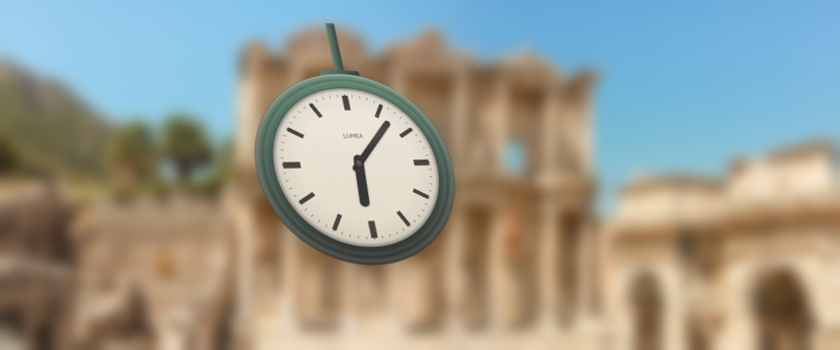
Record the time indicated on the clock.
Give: 6:07
